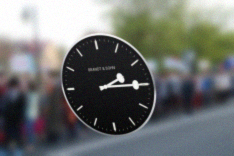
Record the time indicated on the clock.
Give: 2:15
